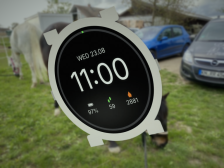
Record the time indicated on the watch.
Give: 11:00
